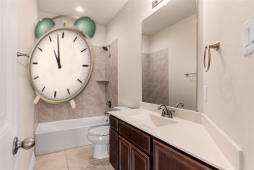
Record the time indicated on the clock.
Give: 10:58
